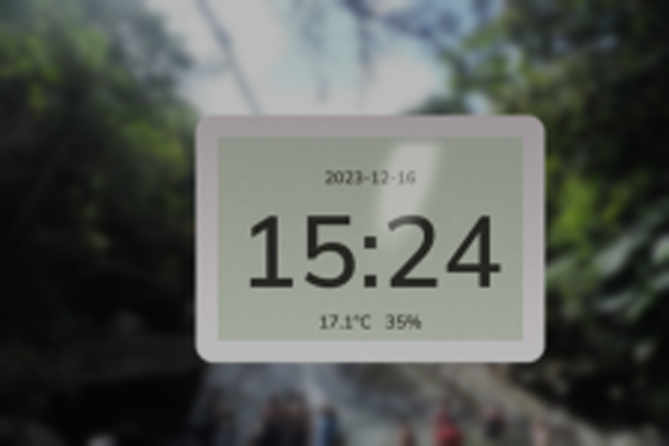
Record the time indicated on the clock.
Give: 15:24
